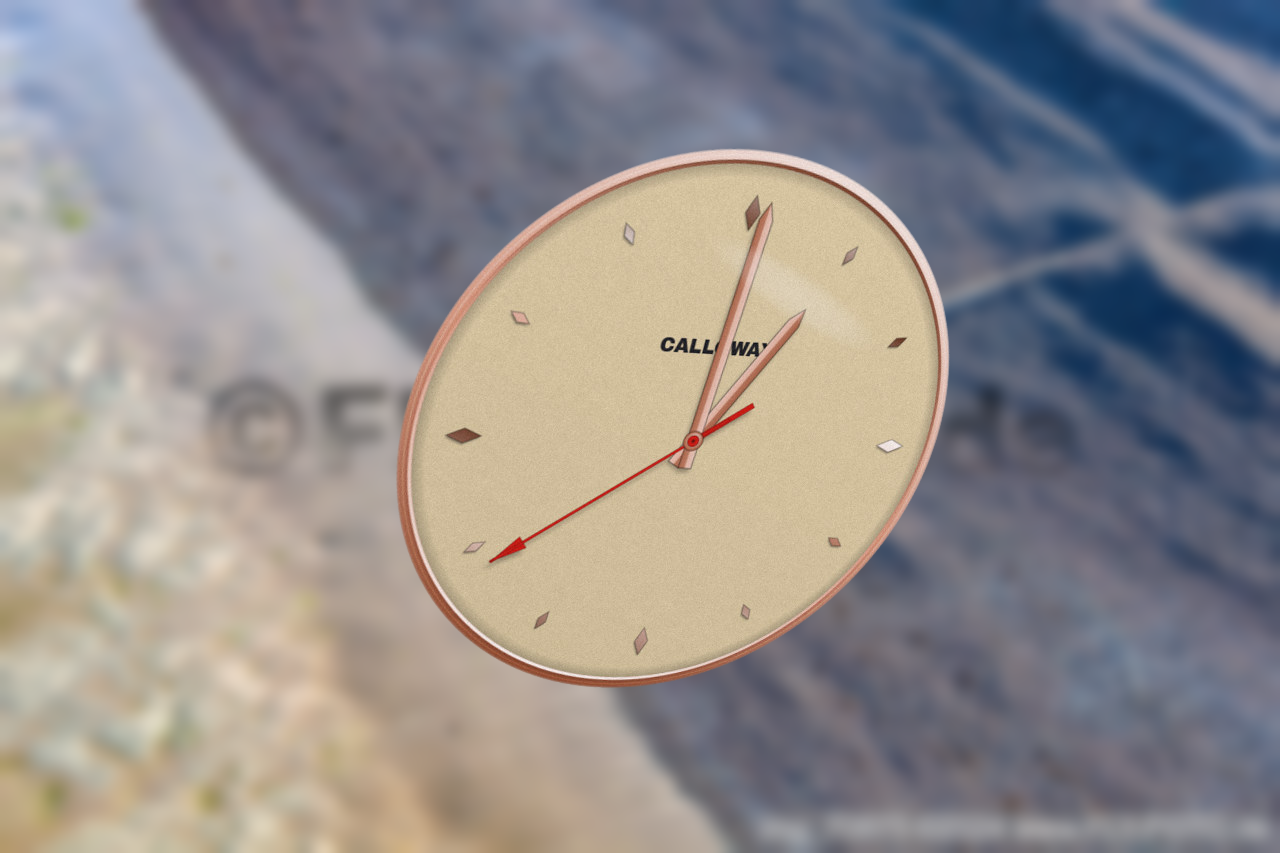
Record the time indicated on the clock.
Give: 1:00:39
